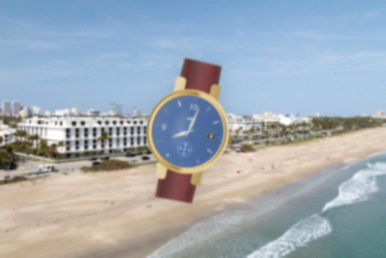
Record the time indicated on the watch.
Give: 8:02
